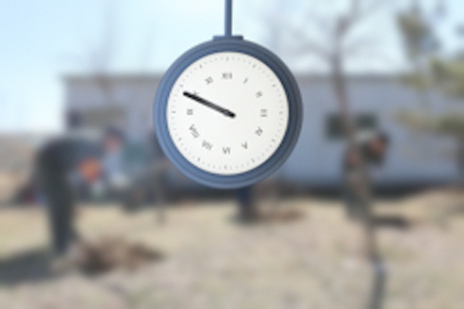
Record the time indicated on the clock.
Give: 9:49
